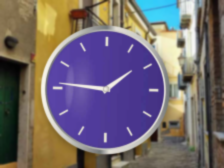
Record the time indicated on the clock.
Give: 1:46
